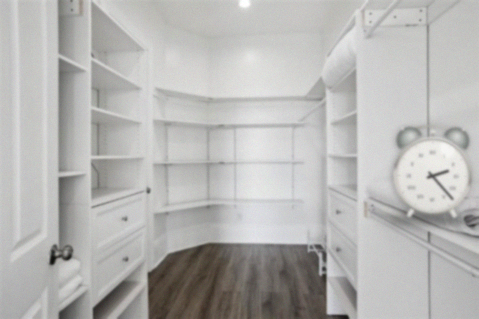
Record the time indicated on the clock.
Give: 2:23
